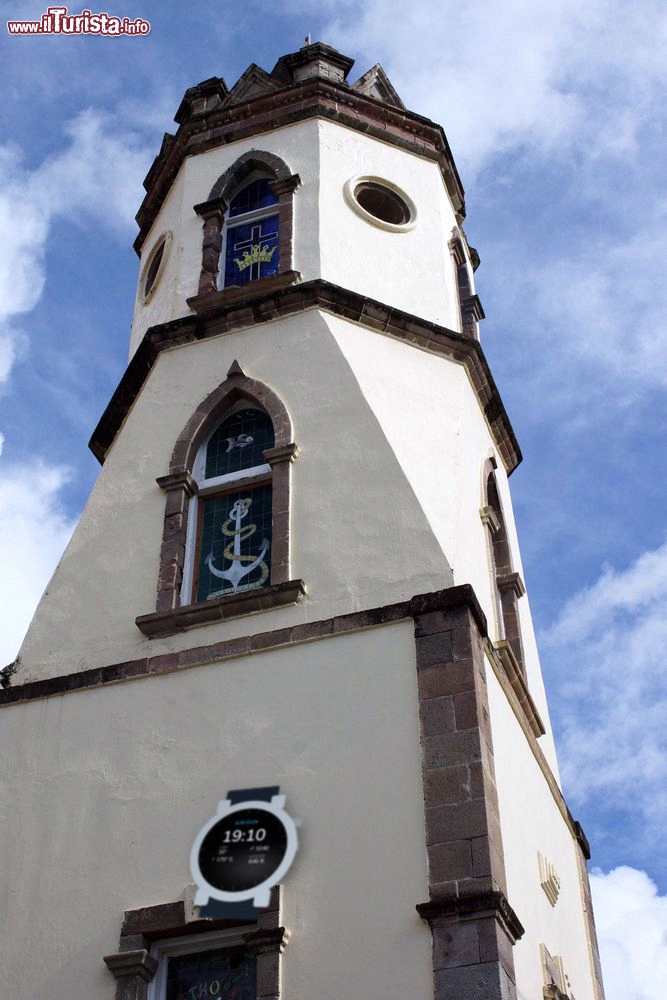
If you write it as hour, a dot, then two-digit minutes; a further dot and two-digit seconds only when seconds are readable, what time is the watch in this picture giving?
19.10
